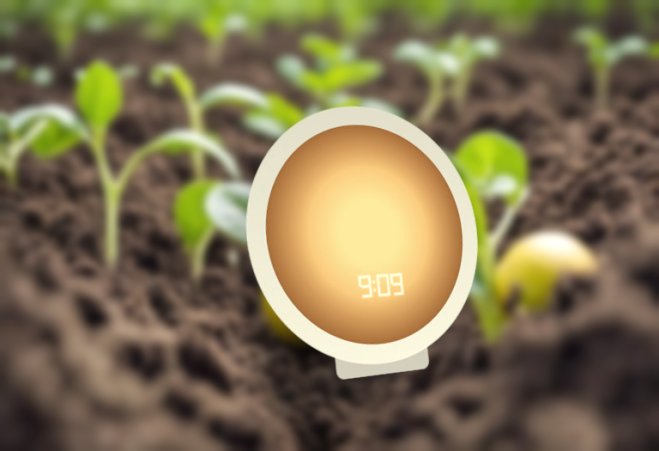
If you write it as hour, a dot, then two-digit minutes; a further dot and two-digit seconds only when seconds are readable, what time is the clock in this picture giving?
9.09
